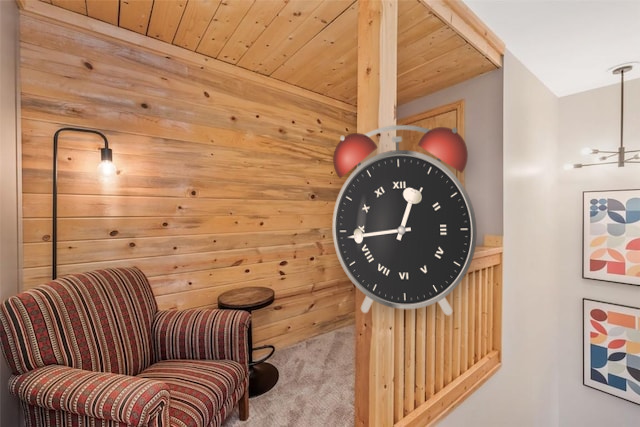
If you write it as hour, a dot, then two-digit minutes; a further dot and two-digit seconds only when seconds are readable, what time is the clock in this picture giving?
12.44
